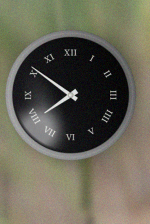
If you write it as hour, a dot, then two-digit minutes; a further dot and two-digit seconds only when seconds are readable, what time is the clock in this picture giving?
7.51
